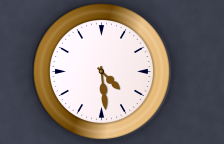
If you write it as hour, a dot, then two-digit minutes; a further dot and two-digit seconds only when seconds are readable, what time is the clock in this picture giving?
4.29
